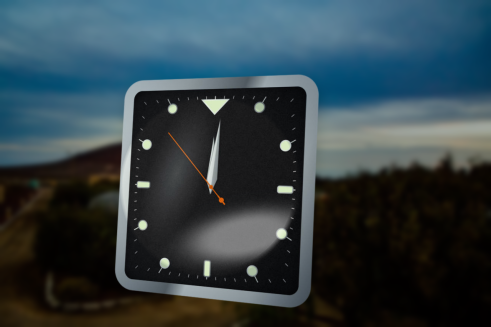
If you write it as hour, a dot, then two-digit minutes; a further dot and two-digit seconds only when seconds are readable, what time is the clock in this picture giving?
12.00.53
